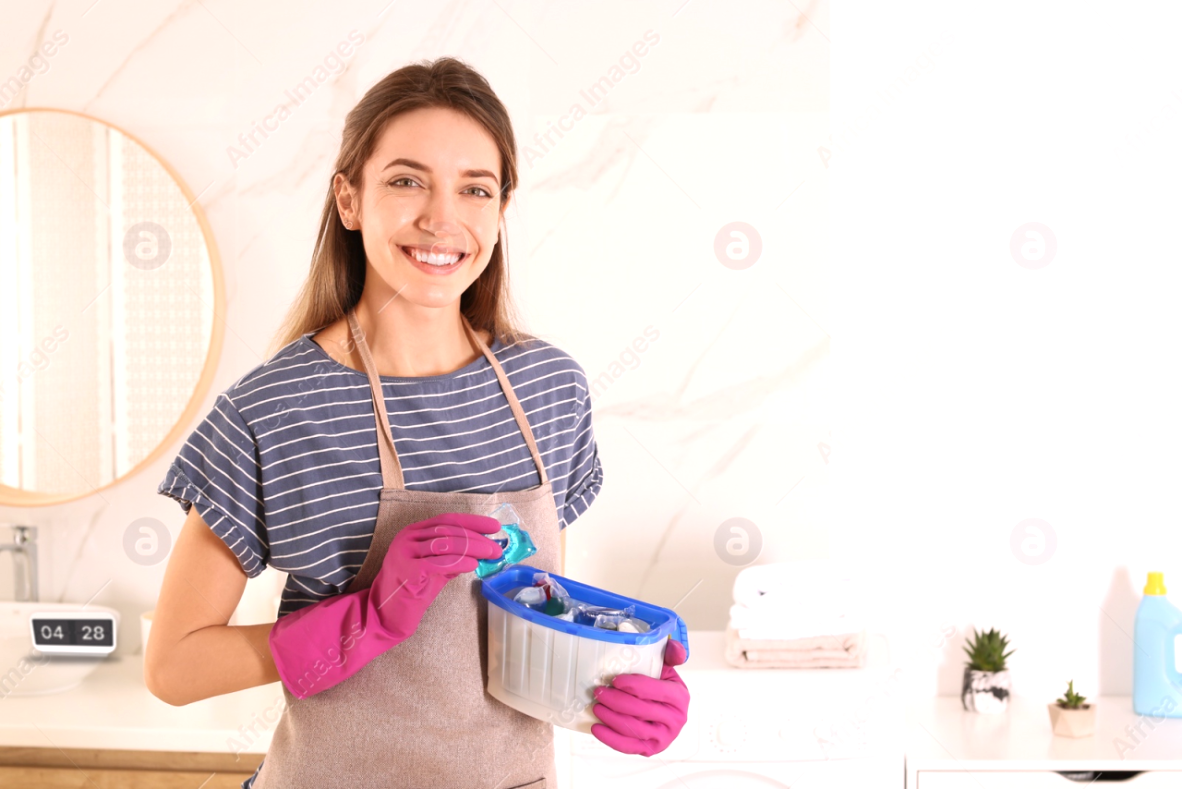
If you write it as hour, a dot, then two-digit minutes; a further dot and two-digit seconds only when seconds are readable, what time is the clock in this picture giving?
4.28
